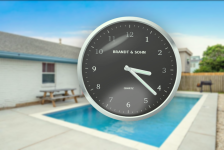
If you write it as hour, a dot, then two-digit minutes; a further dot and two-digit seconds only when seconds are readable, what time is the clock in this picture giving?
3.22
